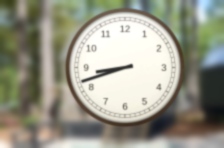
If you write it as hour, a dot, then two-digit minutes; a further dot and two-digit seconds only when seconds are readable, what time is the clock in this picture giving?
8.42
